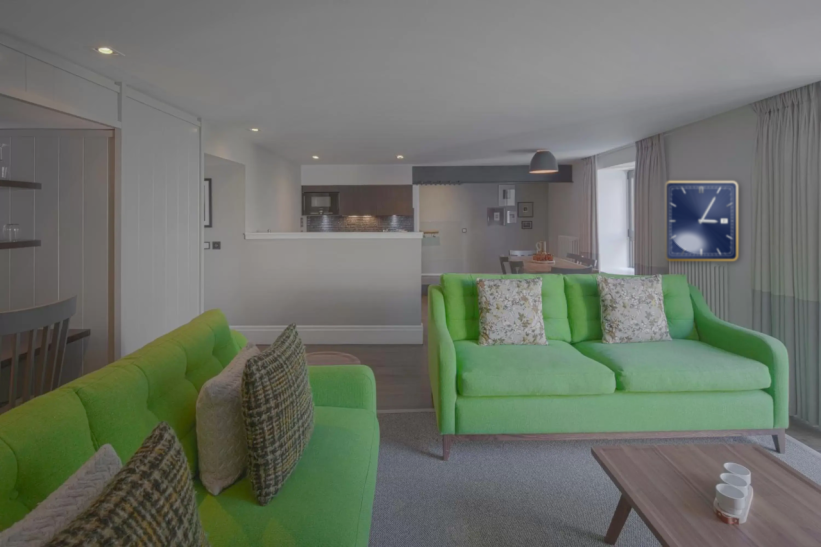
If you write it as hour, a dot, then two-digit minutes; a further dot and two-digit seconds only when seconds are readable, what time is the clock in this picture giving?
3.05
